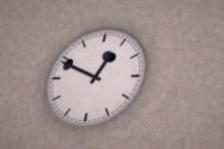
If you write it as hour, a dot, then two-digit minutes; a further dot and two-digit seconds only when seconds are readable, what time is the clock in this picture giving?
12.49
